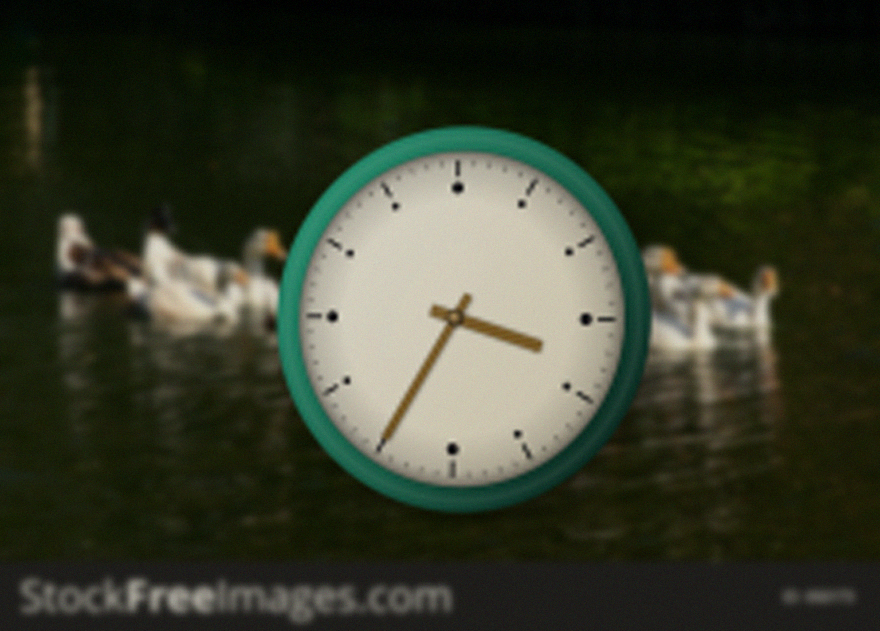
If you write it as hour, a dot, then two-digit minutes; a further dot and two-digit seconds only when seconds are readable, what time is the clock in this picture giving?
3.35
